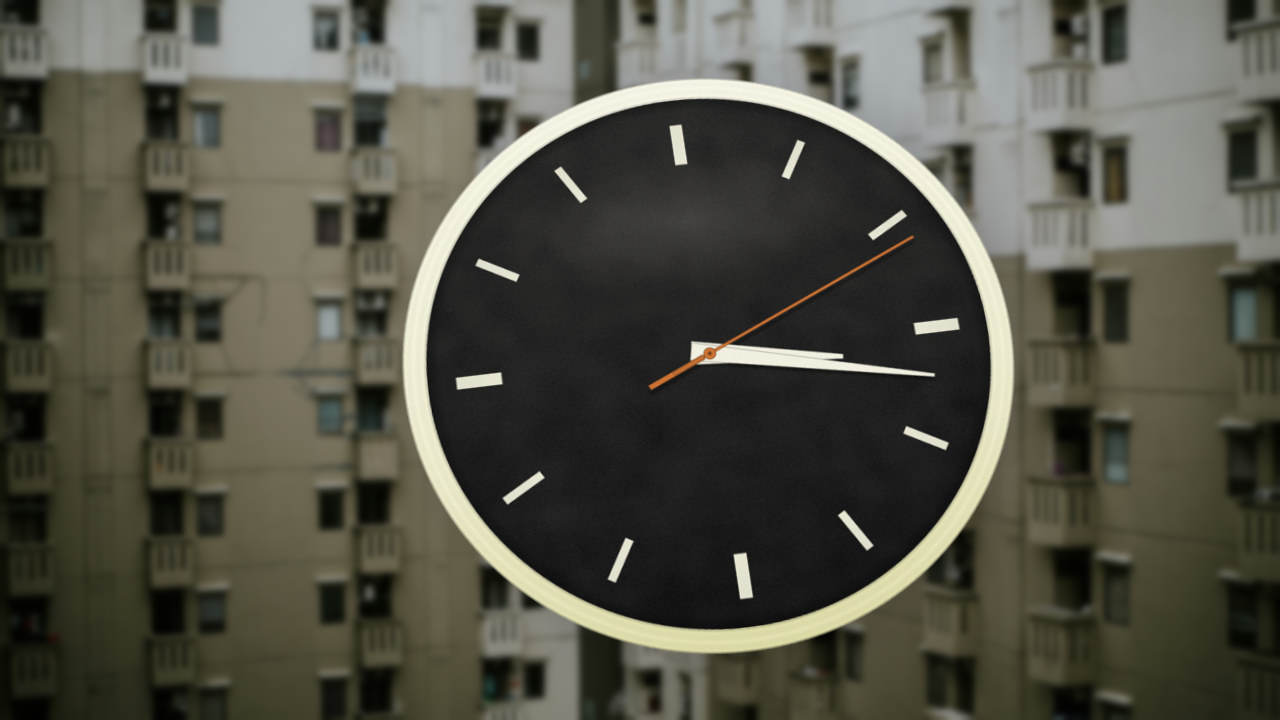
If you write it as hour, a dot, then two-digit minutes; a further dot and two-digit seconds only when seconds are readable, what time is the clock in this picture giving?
3.17.11
